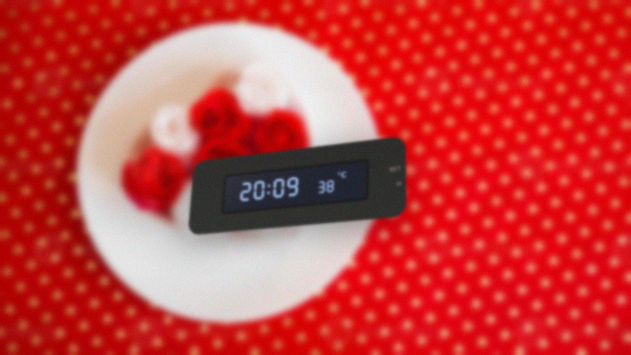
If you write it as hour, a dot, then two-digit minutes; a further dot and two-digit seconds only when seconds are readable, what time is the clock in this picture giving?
20.09
